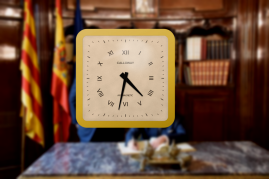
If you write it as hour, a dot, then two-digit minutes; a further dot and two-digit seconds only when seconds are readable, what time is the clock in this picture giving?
4.32
